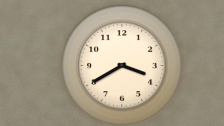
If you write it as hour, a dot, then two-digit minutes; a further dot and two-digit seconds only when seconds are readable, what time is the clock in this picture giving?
3.40
